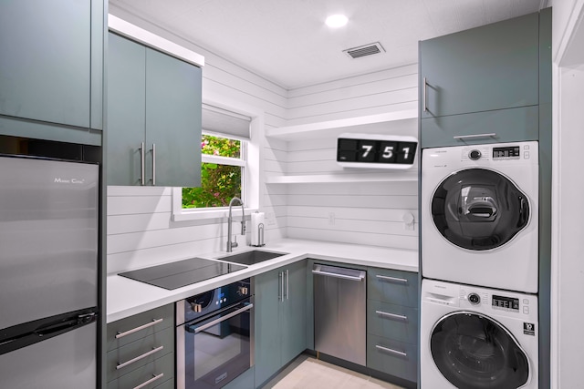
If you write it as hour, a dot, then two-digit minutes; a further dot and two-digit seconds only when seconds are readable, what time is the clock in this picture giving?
7.51
